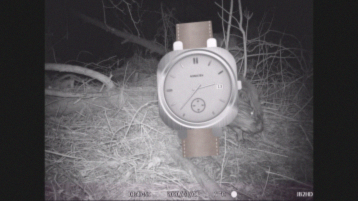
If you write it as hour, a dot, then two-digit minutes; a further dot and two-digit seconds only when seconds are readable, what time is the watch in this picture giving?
2.37
